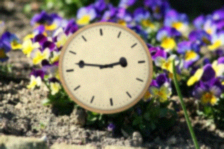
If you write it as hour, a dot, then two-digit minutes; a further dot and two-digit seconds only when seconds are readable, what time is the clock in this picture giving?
2.47
